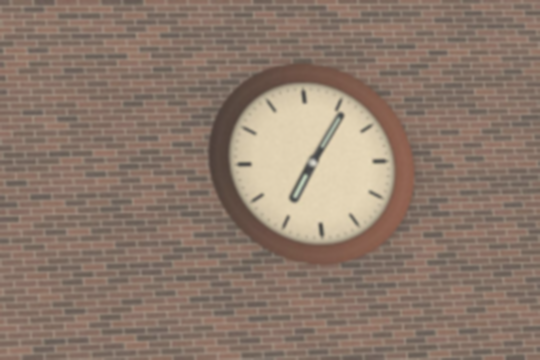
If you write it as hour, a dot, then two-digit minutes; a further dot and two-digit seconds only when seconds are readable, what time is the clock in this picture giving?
7.06
